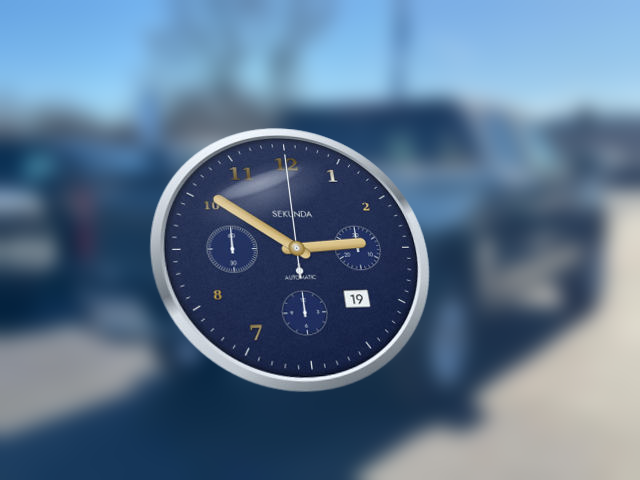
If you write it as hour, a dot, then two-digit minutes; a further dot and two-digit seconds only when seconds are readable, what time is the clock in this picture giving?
2.51
